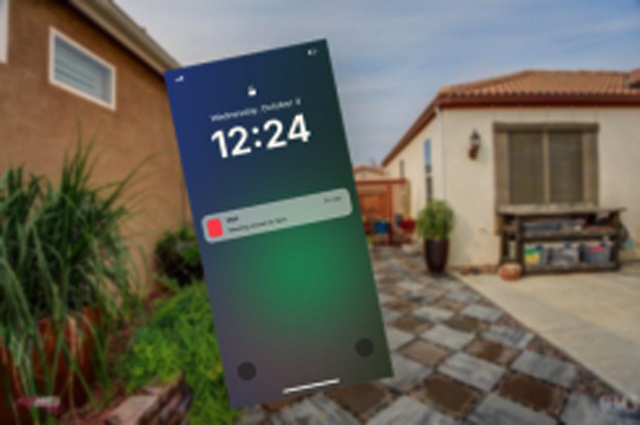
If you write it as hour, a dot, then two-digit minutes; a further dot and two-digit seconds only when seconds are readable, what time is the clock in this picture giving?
12.24
